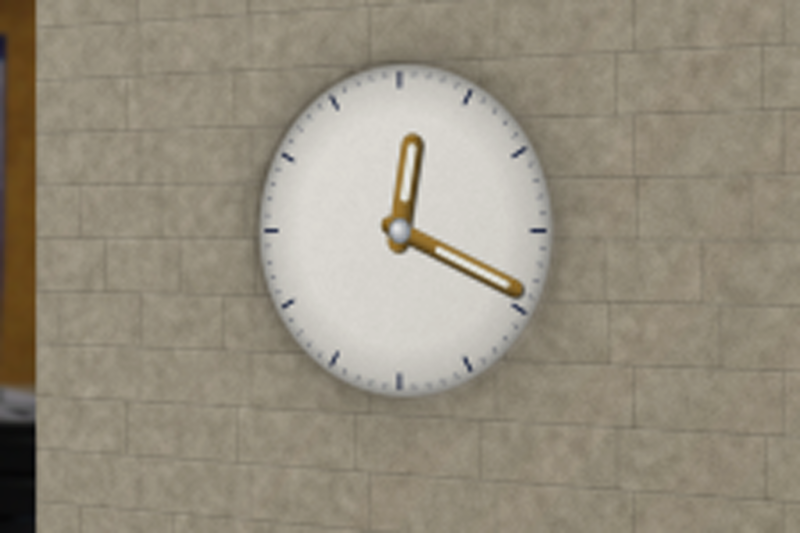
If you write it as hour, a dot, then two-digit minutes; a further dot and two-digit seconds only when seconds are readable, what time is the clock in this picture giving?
12.19
